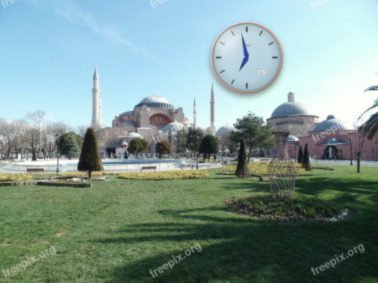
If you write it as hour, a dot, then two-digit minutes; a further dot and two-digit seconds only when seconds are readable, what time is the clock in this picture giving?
6.58
